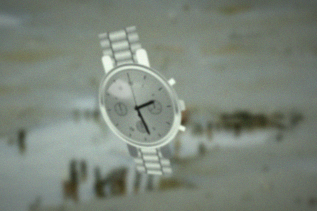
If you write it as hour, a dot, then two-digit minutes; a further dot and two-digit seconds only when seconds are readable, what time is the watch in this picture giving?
2.28
